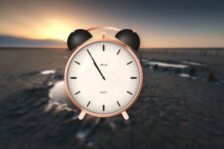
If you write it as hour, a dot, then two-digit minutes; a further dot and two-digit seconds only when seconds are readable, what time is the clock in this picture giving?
10.55
